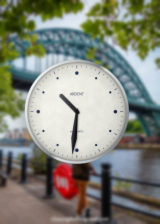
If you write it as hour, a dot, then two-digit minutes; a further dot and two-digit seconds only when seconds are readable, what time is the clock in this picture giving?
10.31
